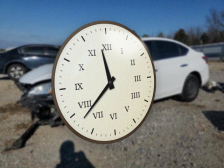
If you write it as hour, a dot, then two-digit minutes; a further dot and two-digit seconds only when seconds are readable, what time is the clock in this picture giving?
11.38
